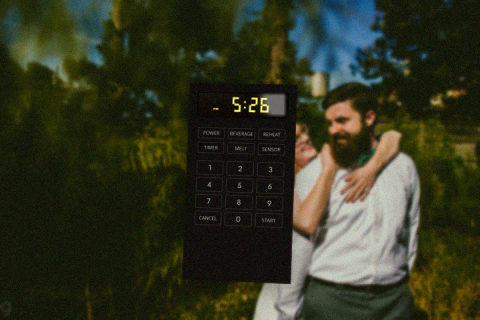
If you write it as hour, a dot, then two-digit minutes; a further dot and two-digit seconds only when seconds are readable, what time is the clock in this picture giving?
5.26
